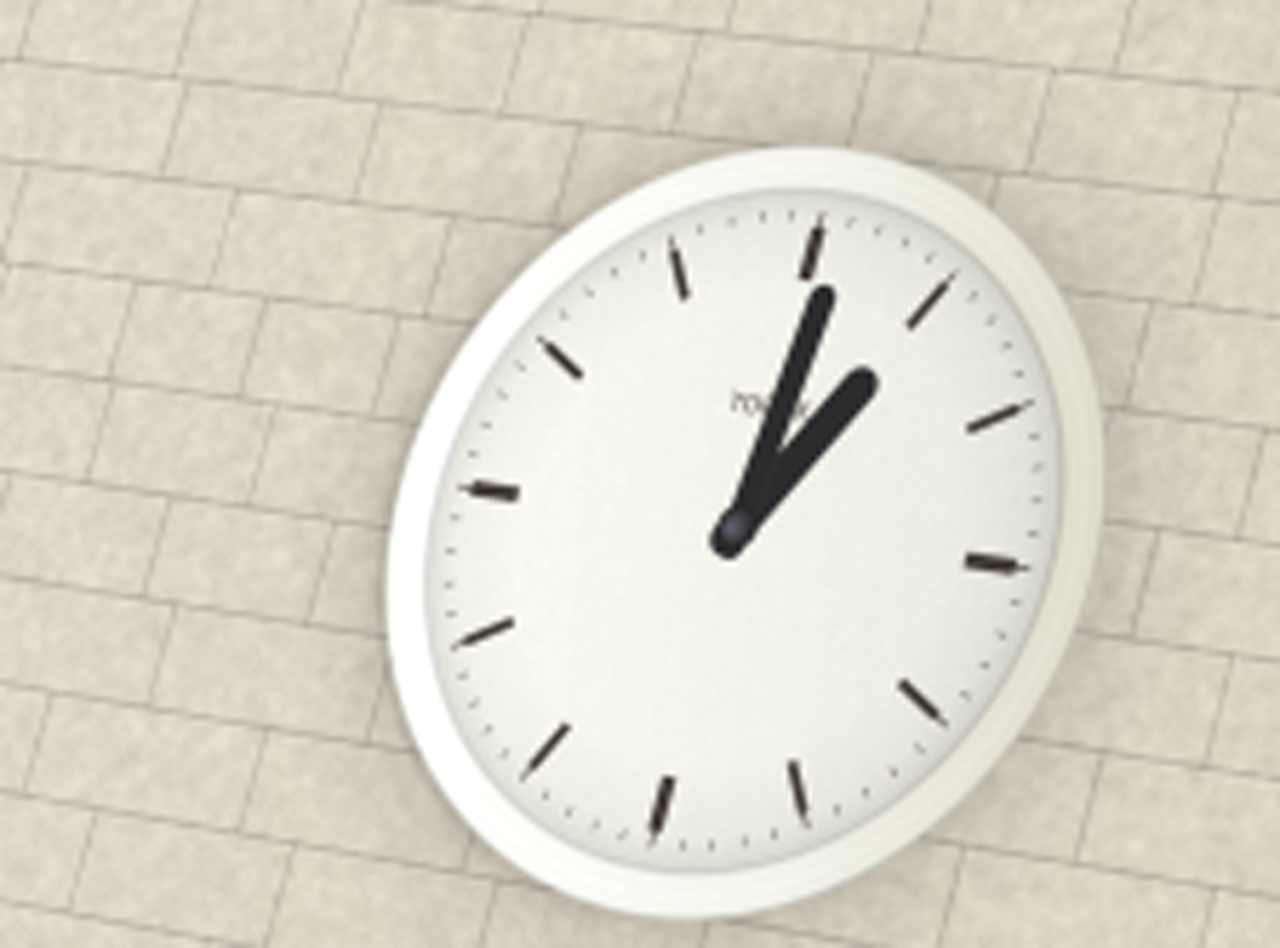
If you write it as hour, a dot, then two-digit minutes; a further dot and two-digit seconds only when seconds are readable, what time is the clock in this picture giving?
1.01
